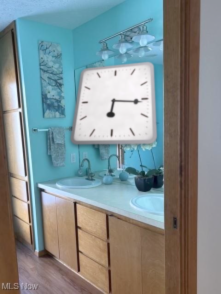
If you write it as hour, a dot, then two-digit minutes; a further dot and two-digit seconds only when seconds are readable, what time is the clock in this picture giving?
6.16
